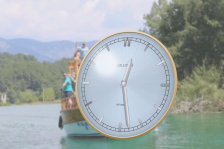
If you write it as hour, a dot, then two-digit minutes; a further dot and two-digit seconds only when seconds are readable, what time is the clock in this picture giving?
12.28
